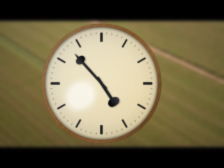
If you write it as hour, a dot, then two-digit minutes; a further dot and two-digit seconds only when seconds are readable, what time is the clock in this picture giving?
4.53
